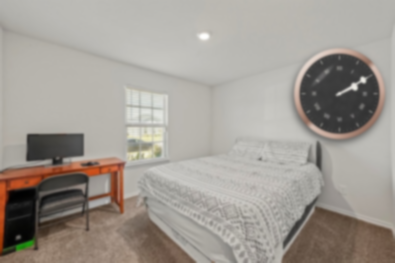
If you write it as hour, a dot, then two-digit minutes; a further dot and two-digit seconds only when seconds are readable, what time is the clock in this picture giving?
2.10
